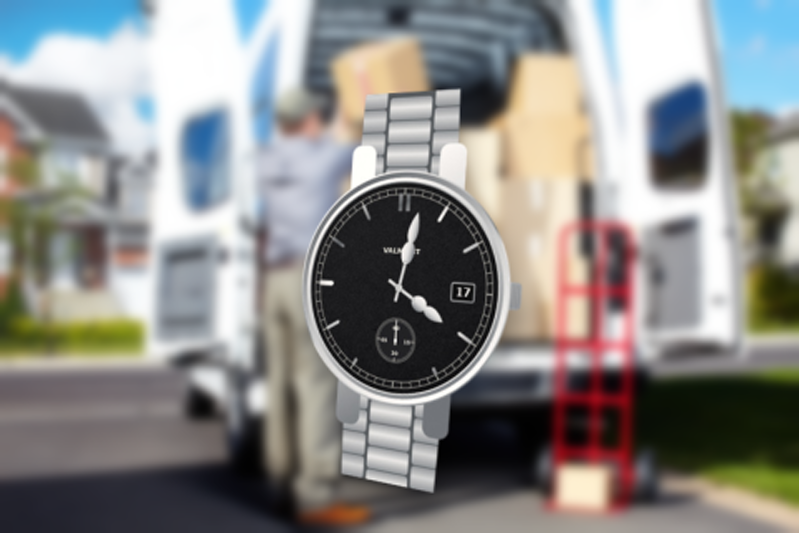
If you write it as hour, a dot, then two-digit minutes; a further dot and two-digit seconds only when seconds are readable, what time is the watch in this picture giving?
4.02
